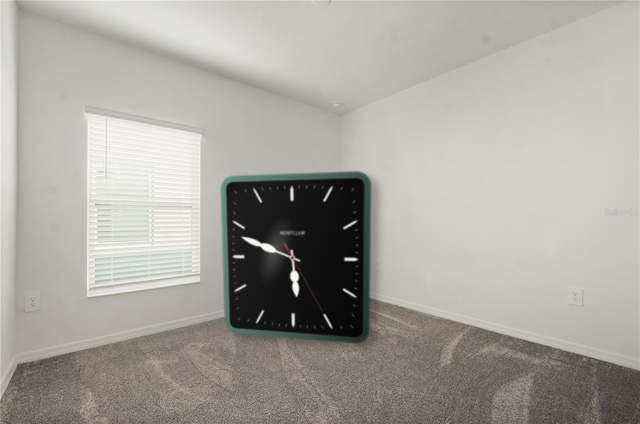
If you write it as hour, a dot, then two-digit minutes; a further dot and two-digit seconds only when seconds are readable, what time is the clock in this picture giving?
5.48.25
